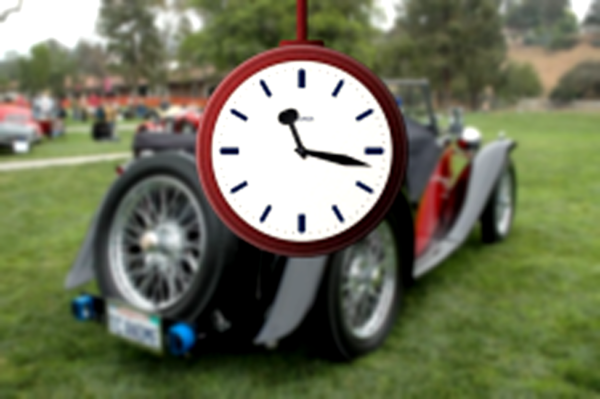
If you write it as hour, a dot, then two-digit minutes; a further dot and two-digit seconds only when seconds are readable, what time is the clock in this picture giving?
11.17
